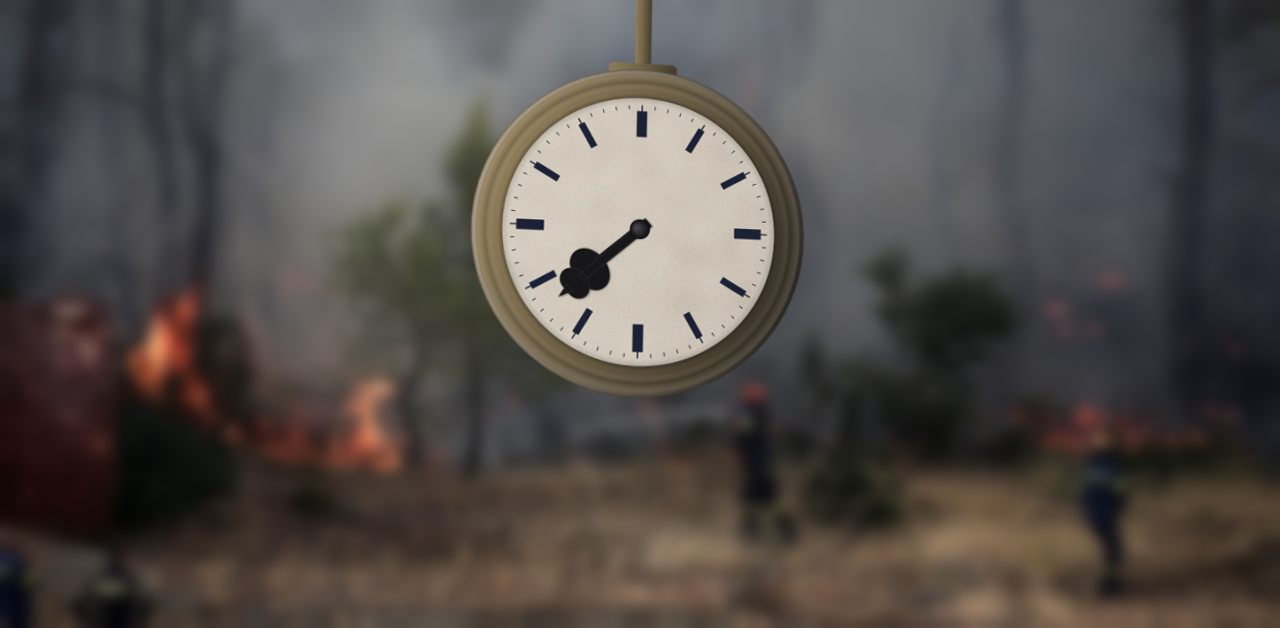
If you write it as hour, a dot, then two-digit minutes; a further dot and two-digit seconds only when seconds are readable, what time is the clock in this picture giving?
7.38
